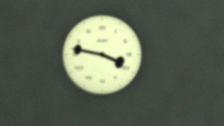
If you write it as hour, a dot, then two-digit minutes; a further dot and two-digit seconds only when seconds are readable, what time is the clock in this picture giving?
3.47
